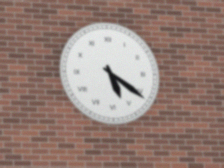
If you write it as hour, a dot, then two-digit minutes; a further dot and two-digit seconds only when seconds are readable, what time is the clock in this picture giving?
5.21
